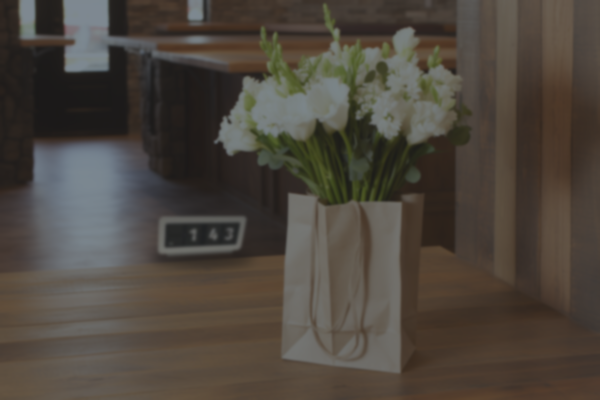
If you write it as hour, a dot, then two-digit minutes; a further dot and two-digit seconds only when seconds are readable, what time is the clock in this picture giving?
1.43
